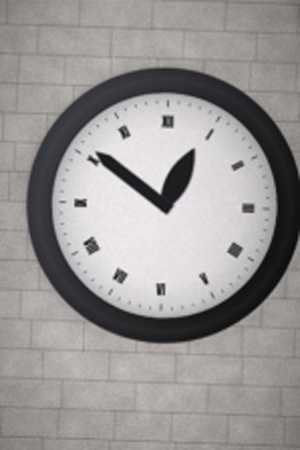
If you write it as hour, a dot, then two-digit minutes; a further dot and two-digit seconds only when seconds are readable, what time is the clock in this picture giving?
12.51
